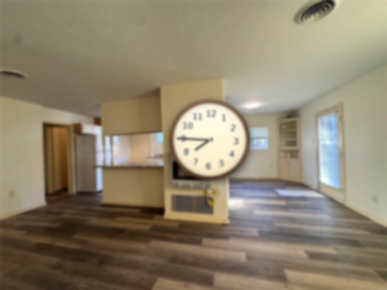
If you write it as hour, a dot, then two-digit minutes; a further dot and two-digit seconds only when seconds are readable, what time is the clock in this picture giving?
7.45
